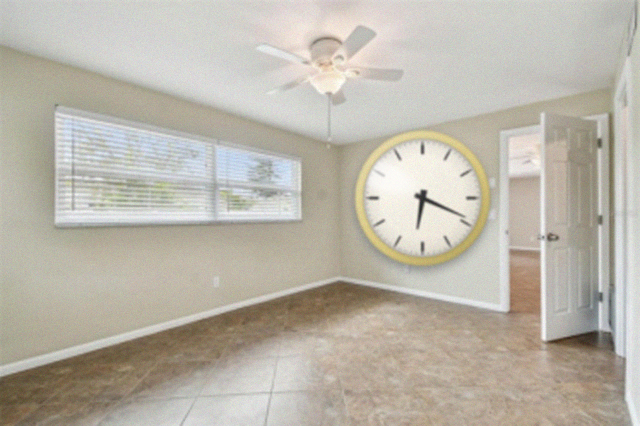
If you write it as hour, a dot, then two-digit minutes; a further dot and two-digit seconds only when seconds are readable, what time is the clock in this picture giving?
6.19
